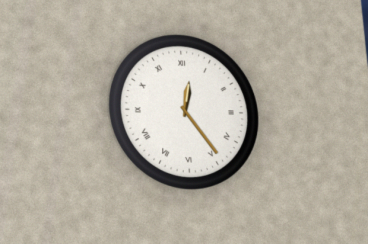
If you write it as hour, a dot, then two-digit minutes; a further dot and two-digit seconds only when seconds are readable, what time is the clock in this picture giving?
12.24
